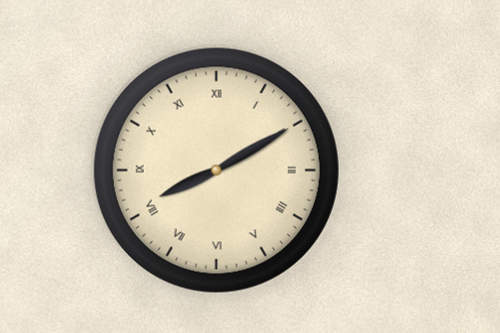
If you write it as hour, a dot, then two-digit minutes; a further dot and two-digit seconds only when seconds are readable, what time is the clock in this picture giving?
8.10
